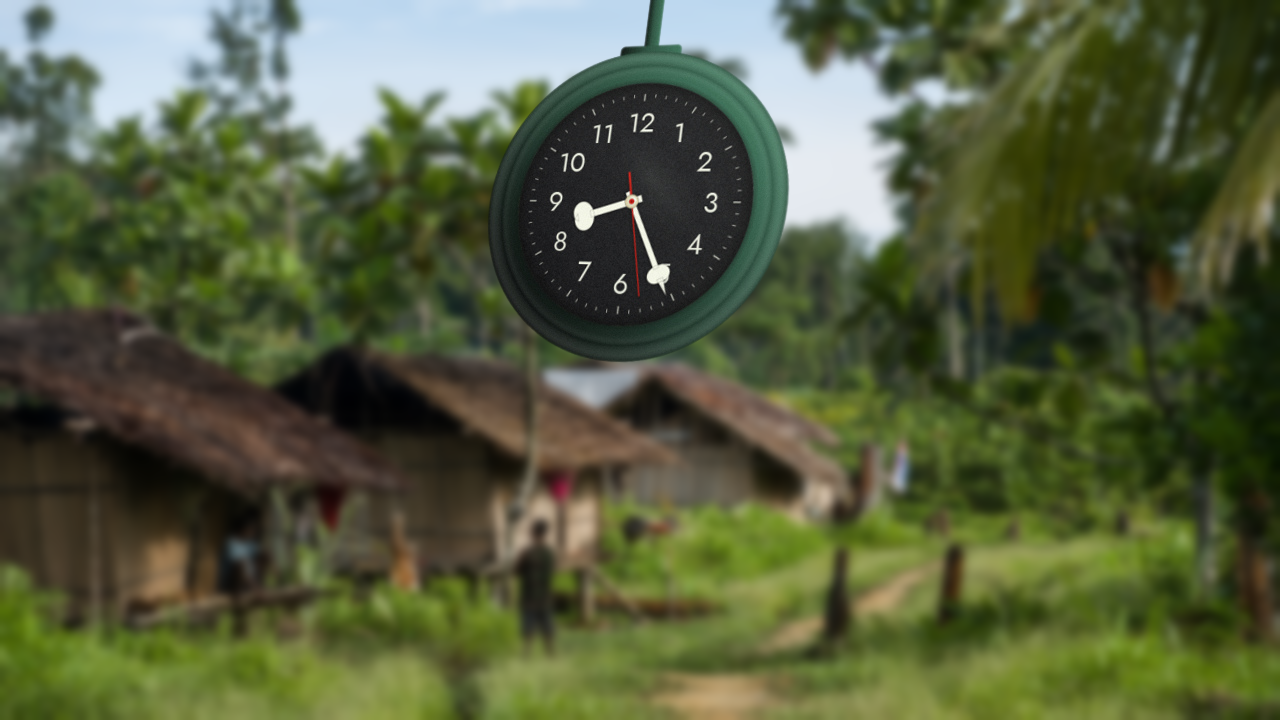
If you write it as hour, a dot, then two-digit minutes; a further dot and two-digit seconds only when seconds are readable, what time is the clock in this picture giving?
8.25.28
